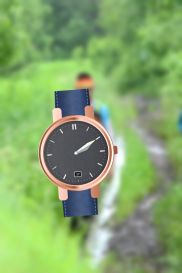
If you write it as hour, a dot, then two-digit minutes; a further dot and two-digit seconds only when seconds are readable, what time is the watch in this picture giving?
2.10
